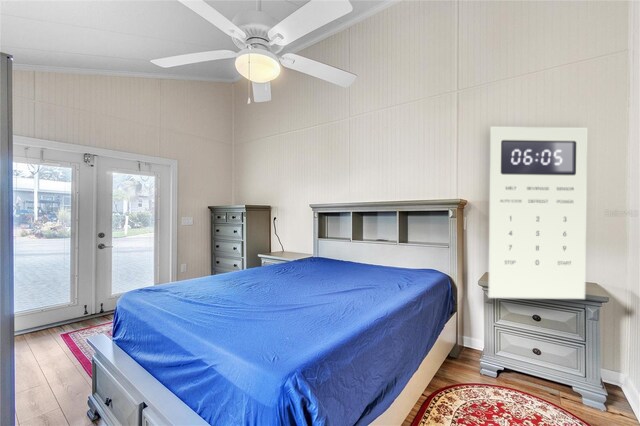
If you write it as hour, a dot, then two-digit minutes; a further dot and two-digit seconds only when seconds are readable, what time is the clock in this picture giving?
6.05
